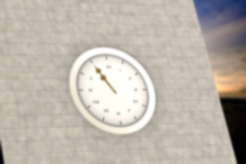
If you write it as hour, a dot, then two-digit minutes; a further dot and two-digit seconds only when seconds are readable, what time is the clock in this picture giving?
10.55
